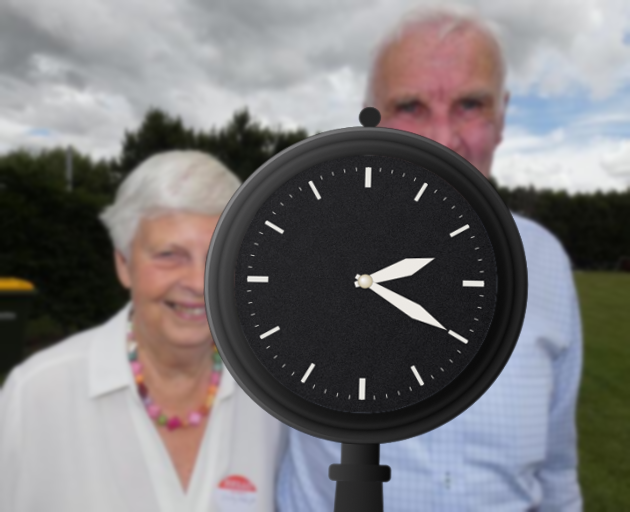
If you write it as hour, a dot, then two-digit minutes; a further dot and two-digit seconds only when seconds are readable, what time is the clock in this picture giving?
2.20
